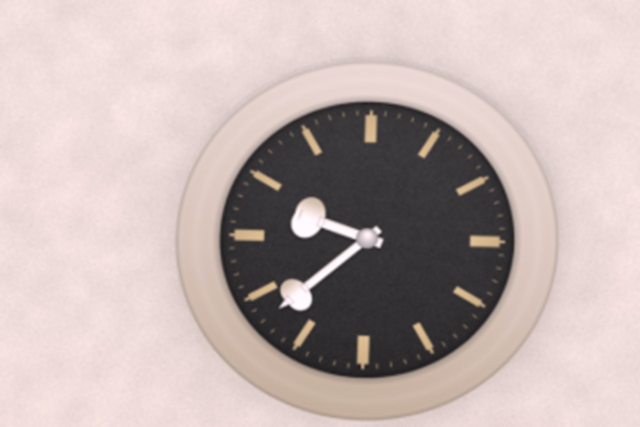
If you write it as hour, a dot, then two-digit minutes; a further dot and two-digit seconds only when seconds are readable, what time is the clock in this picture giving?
9.38
